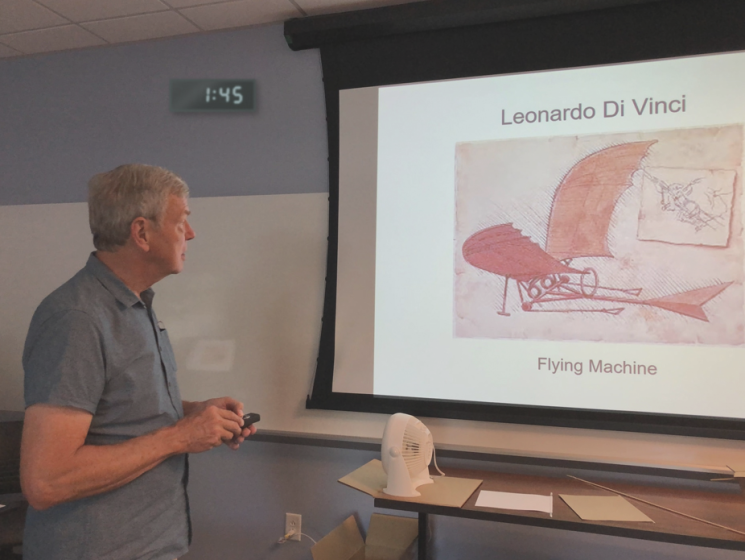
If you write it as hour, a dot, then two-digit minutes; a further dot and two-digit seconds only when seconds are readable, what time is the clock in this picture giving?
1.45
